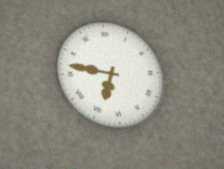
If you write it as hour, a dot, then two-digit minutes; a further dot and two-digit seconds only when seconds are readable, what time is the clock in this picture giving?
6.47
